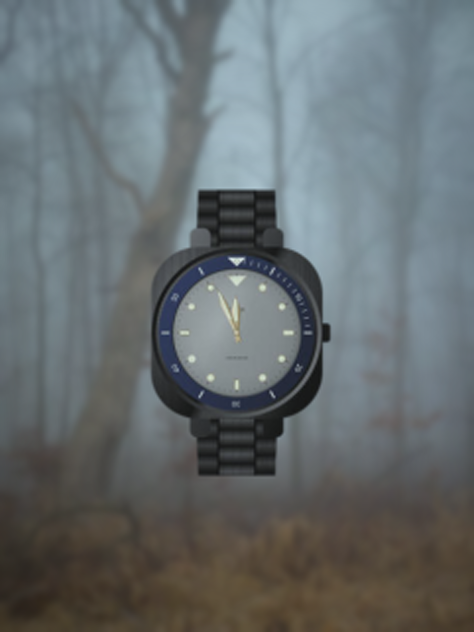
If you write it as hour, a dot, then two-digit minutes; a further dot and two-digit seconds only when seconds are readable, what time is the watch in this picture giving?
11.56
